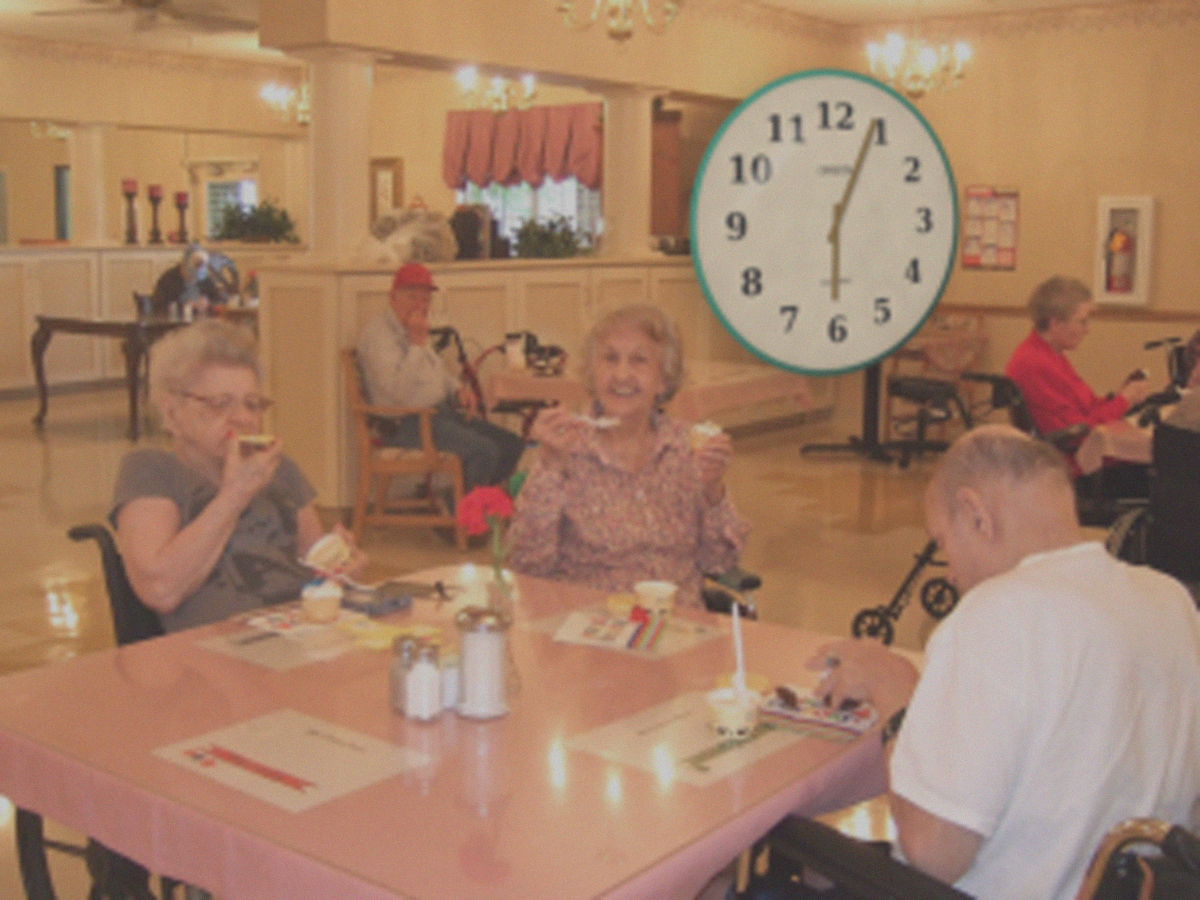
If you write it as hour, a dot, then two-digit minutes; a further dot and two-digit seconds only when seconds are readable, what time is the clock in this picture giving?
6.04
